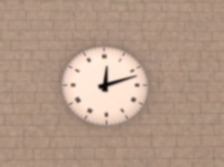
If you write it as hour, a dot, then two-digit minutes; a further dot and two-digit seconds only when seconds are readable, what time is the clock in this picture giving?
12.12
